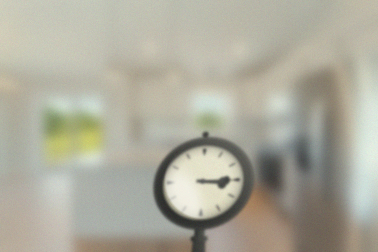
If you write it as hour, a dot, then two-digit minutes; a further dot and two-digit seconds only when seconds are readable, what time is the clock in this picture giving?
3.15
